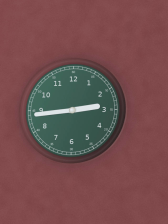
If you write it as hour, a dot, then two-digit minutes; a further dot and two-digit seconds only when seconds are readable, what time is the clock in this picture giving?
2.44
